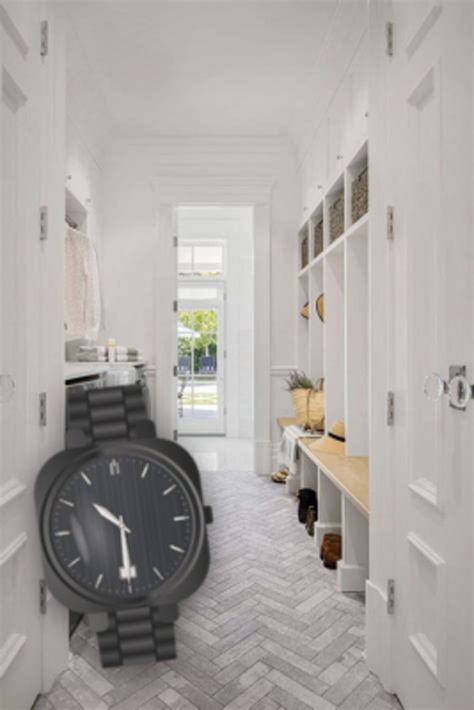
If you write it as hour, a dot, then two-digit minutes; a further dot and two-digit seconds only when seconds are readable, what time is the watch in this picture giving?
10.30
